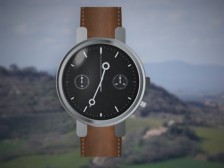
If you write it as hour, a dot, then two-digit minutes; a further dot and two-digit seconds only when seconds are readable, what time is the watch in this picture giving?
12.34
